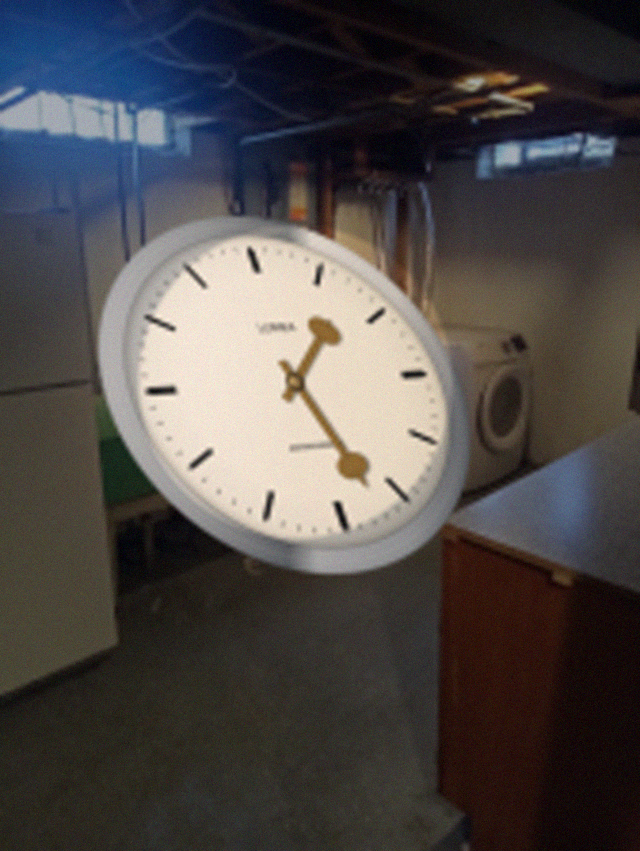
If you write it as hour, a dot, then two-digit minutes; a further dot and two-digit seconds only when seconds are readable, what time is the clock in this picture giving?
1.27
